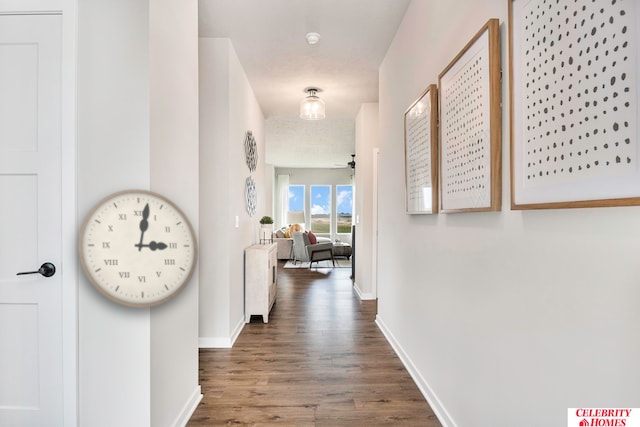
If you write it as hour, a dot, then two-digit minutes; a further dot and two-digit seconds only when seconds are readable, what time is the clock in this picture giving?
3.02
